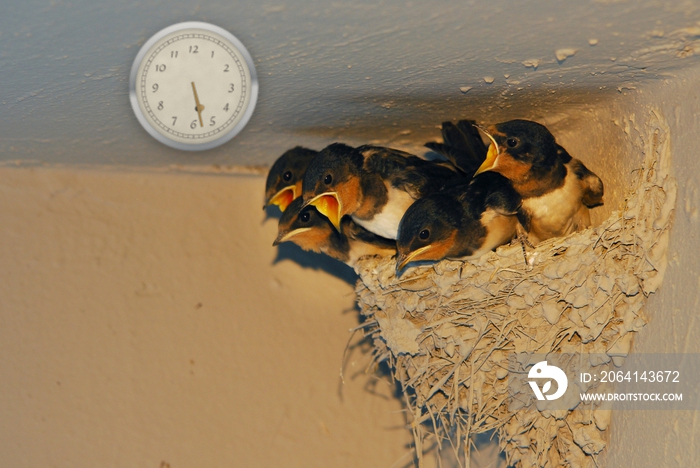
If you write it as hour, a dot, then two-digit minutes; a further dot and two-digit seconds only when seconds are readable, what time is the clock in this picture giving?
5.28
